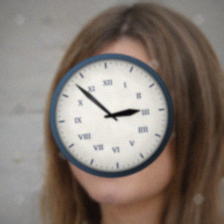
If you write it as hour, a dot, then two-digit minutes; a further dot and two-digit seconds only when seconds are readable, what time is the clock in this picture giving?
2.53
